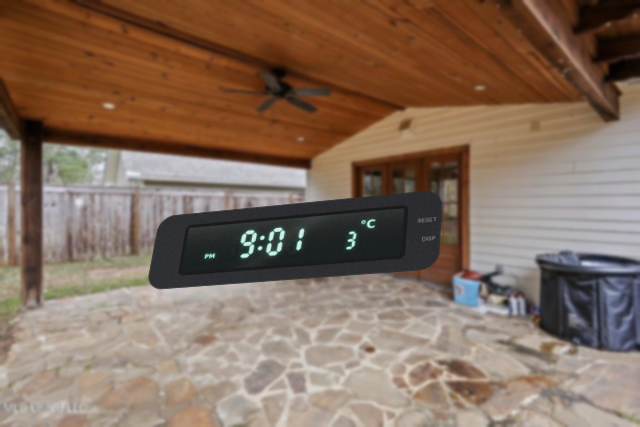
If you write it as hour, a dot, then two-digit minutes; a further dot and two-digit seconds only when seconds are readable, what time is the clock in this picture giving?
9.01
